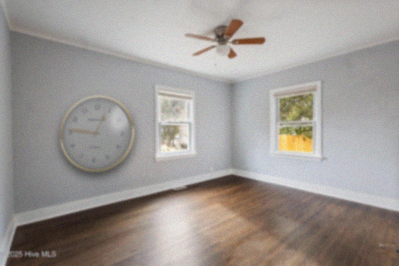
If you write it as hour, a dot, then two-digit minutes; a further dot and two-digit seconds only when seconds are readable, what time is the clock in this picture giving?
12.46
